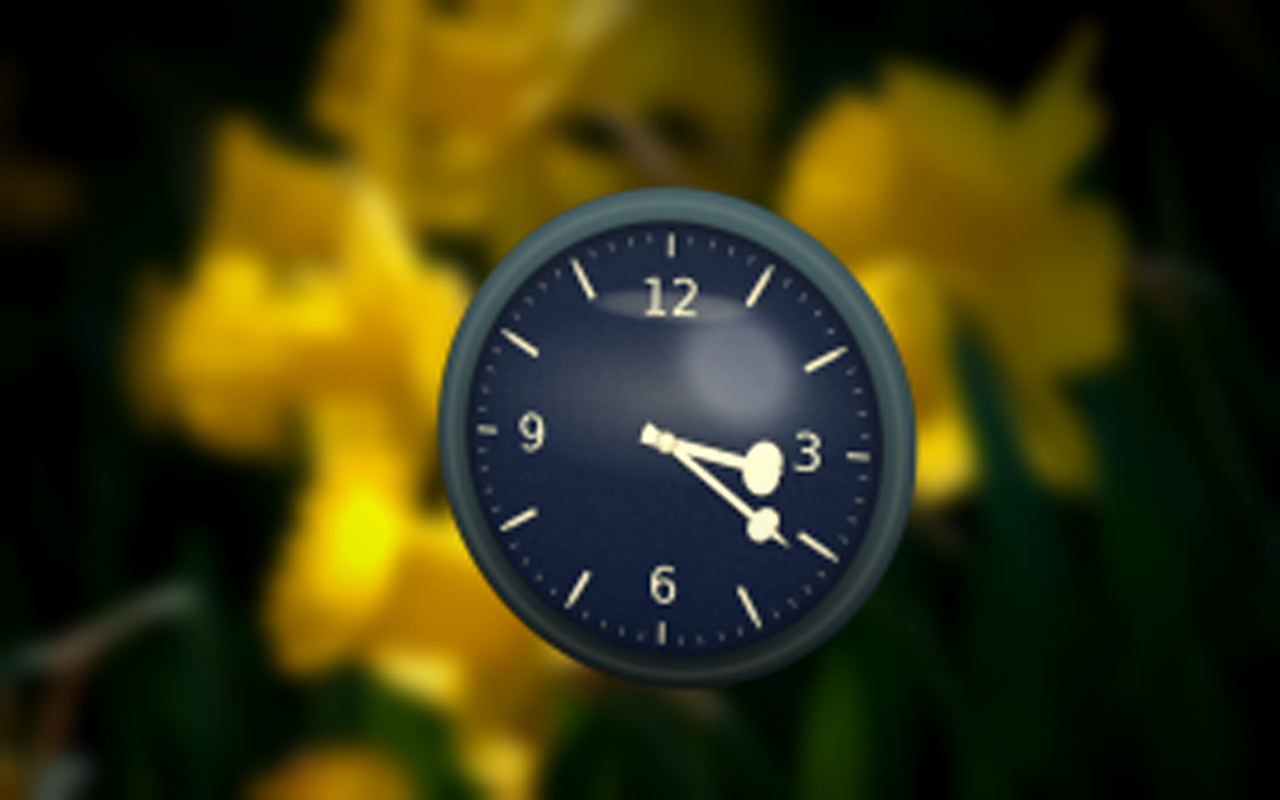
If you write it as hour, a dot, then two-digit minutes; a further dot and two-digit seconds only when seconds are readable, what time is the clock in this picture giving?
3.21
